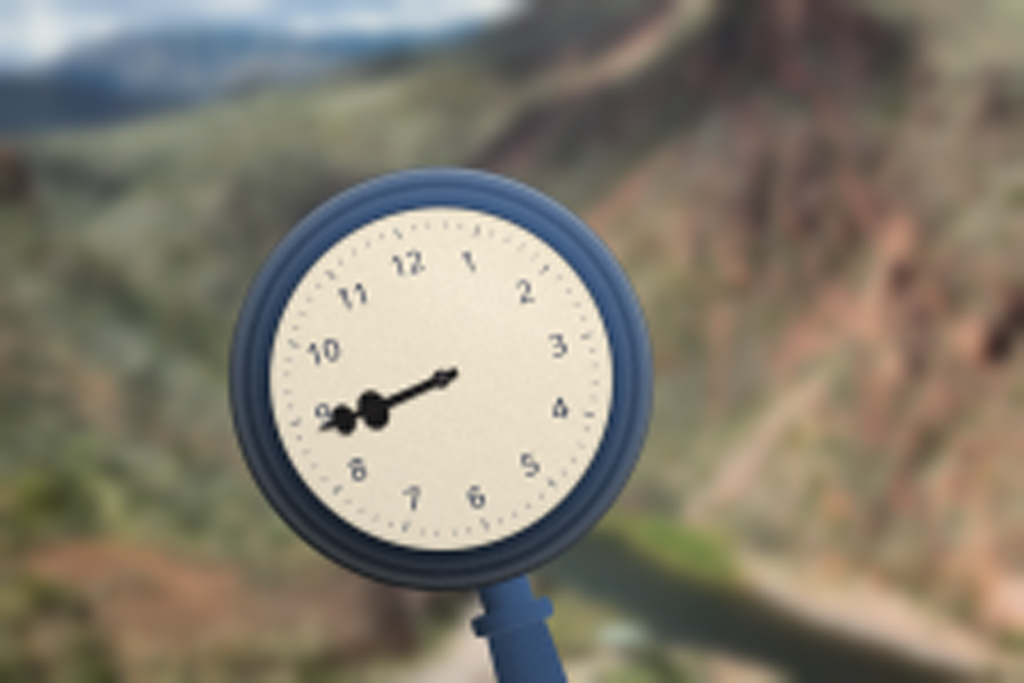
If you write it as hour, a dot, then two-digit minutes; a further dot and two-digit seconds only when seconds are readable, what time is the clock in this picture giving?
8.44
